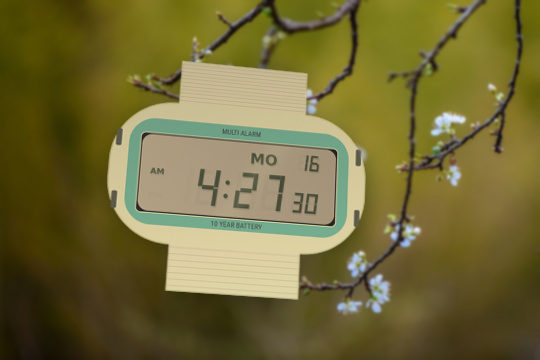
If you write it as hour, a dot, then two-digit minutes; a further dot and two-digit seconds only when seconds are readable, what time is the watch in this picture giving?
4.27.30
